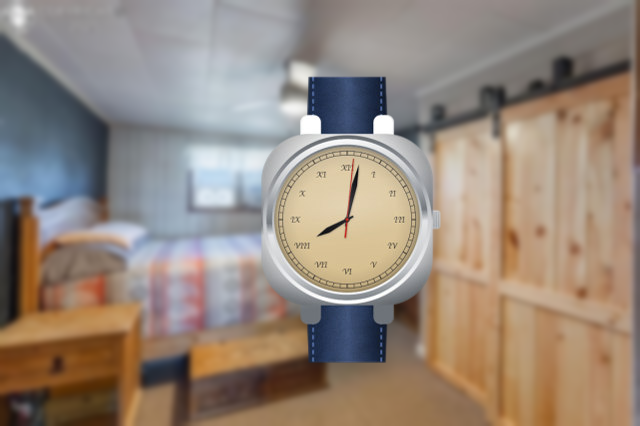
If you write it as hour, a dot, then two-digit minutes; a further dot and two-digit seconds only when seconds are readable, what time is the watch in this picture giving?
8.02.01
